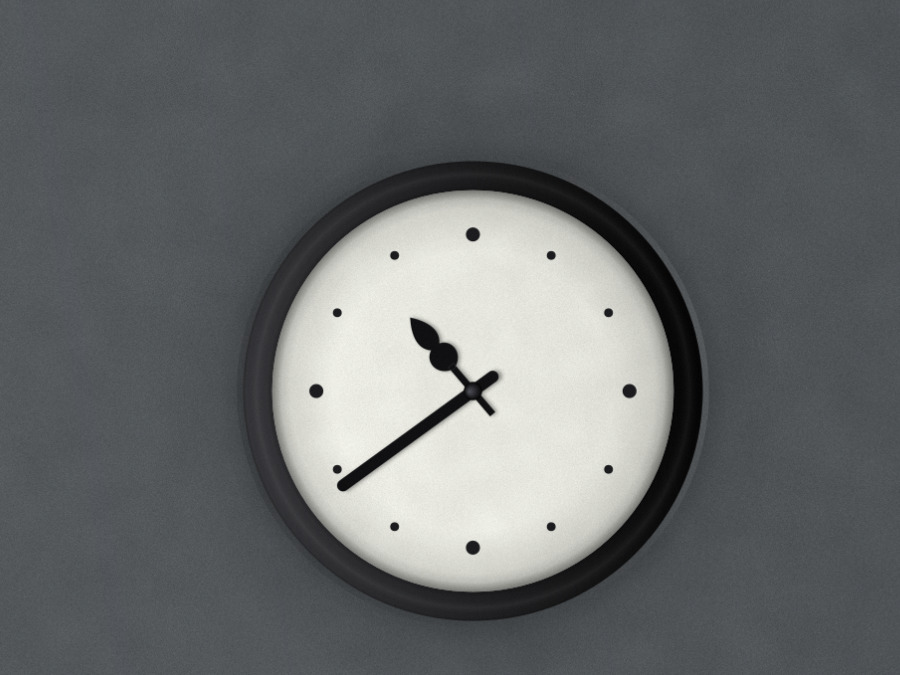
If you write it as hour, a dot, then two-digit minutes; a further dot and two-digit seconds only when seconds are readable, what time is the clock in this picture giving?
10.39
